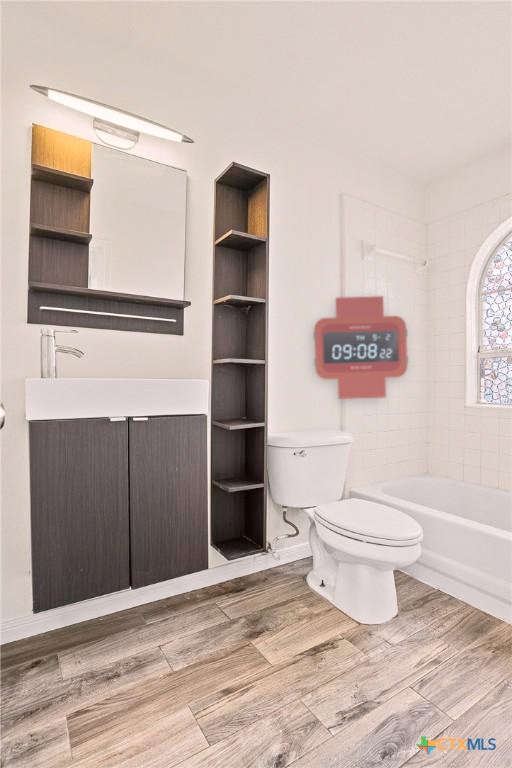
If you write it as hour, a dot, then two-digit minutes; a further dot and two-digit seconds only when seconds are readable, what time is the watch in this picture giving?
9.08
